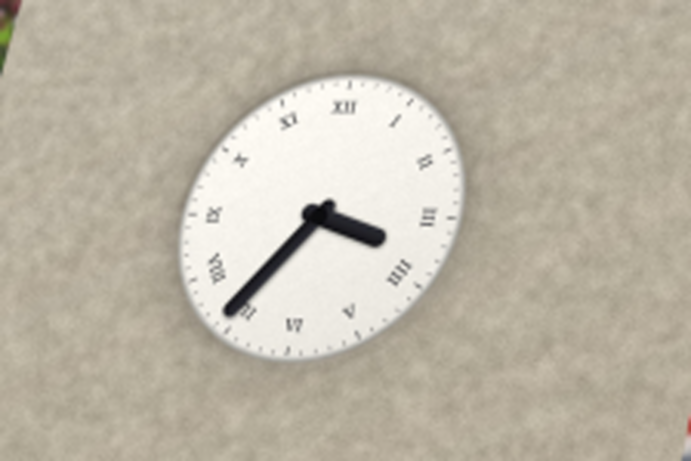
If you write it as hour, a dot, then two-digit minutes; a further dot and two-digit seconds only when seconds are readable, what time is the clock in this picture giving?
3.36
